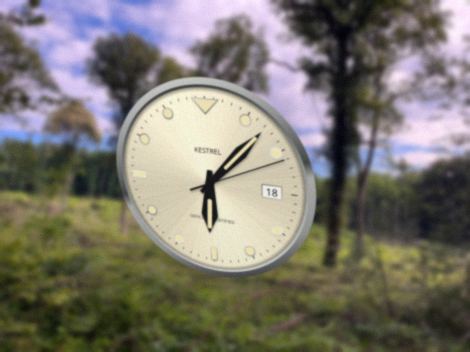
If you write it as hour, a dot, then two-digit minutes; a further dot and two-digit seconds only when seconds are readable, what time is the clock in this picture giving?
6.07.11
